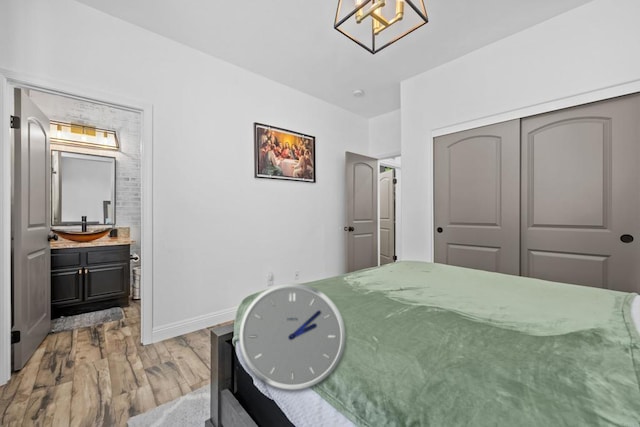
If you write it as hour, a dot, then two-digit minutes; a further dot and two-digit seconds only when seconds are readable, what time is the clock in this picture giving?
2.08
